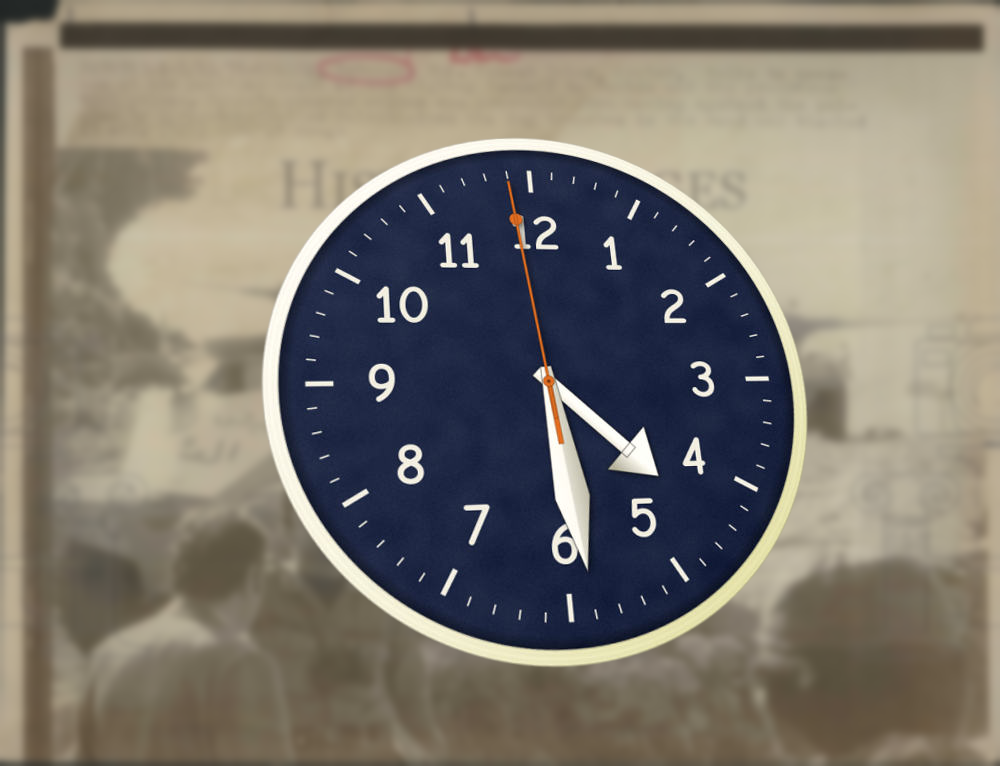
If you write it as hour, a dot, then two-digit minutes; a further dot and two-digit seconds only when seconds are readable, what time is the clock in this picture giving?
4.28.59
